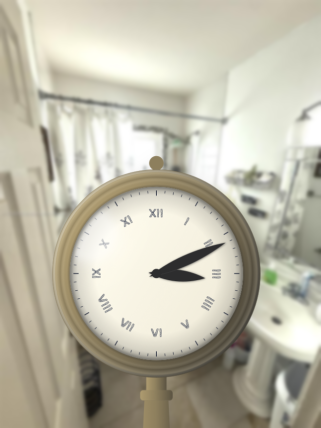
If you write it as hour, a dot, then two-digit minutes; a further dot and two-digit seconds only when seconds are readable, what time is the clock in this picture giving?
3.11
